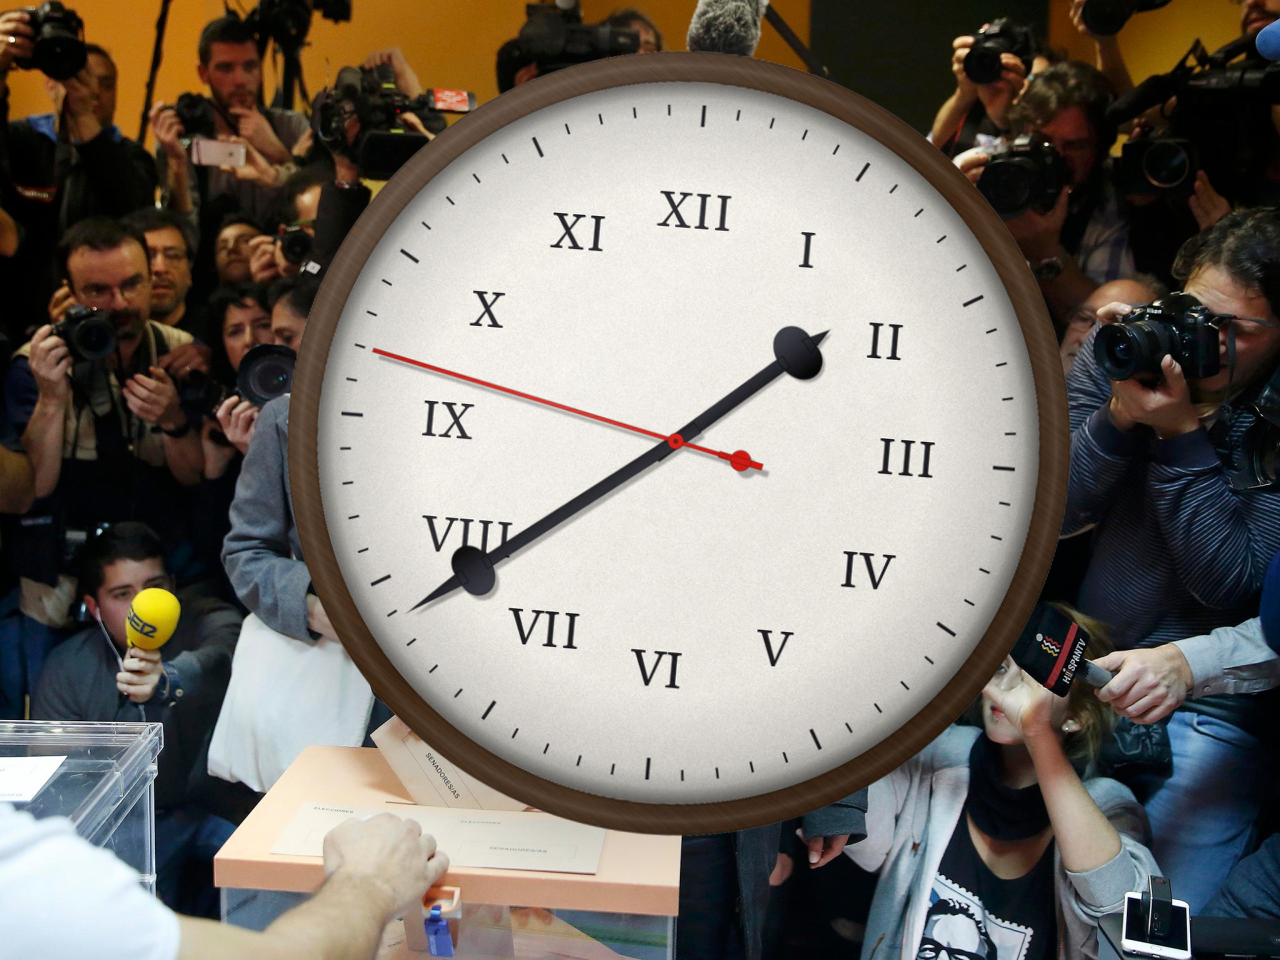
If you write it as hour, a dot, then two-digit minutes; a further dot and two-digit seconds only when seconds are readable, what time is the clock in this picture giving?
1.38.47
